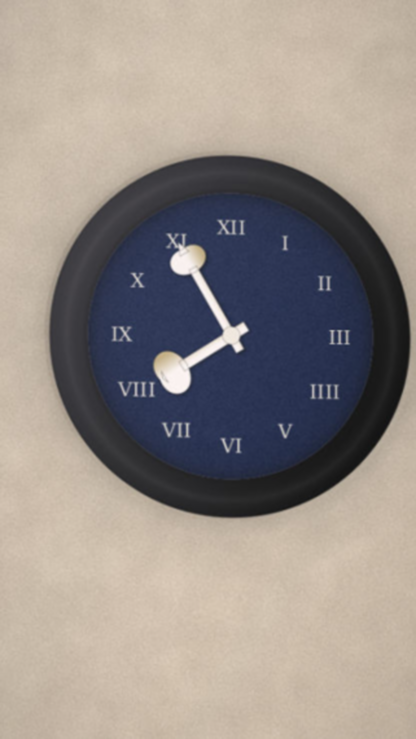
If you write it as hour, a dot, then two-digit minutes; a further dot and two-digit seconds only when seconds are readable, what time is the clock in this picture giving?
7.55
